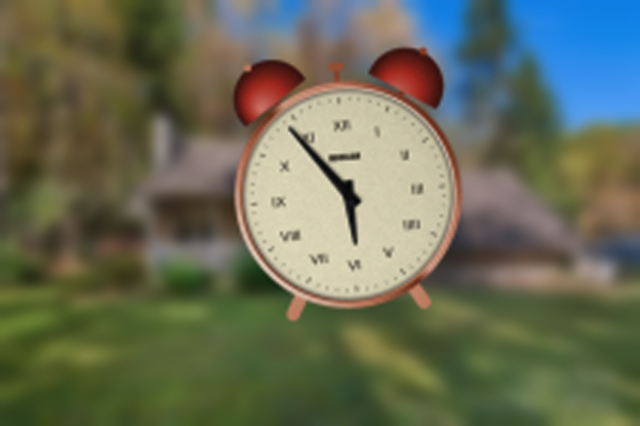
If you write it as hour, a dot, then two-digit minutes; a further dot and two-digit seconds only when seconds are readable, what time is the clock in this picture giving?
5.54
